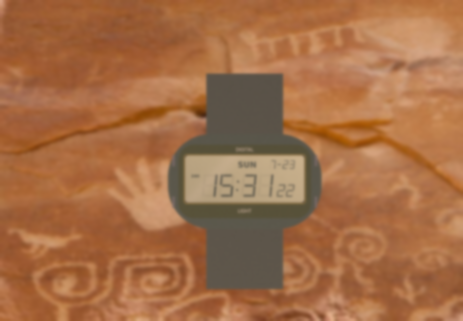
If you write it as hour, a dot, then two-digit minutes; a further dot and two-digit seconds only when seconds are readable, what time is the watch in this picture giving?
15.31.22
